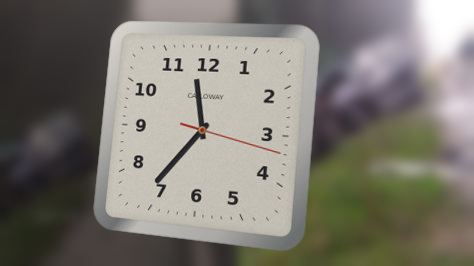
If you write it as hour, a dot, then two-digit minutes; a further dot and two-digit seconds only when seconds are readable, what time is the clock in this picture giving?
11.36.17
